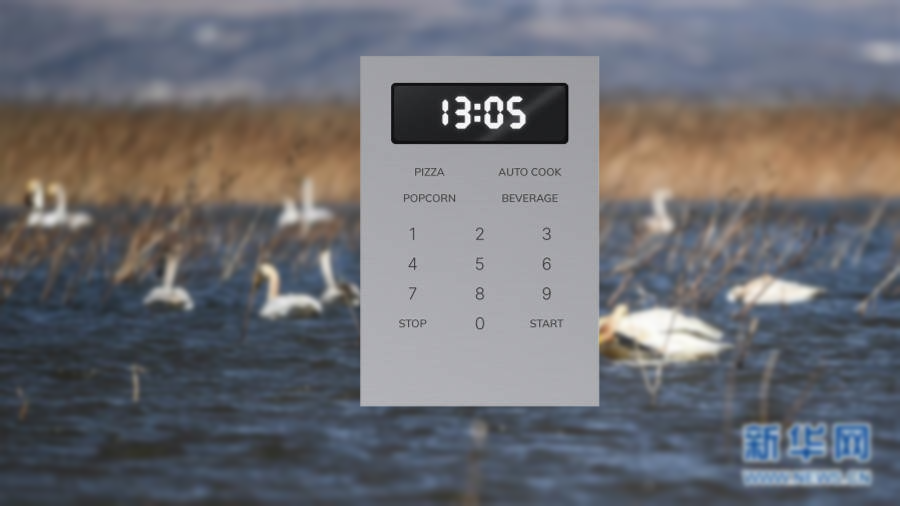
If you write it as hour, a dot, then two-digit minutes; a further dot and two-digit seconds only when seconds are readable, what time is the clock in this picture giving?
13.05
